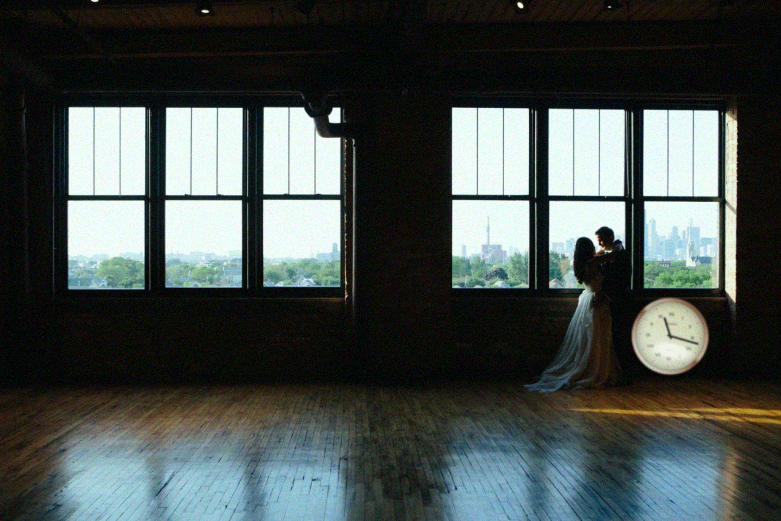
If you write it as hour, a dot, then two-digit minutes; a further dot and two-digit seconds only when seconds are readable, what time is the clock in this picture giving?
11.17
